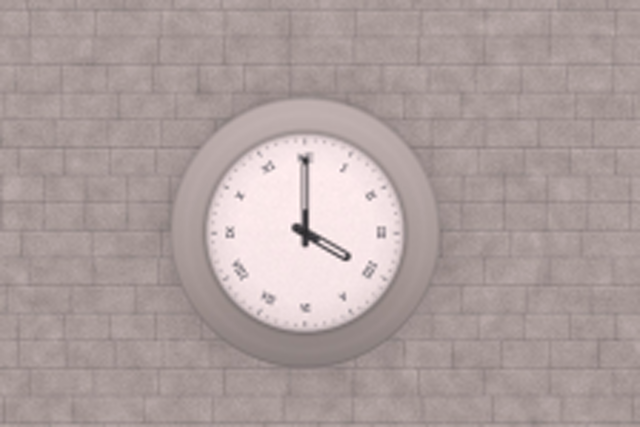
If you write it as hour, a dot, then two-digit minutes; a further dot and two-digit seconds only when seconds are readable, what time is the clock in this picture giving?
4.00
